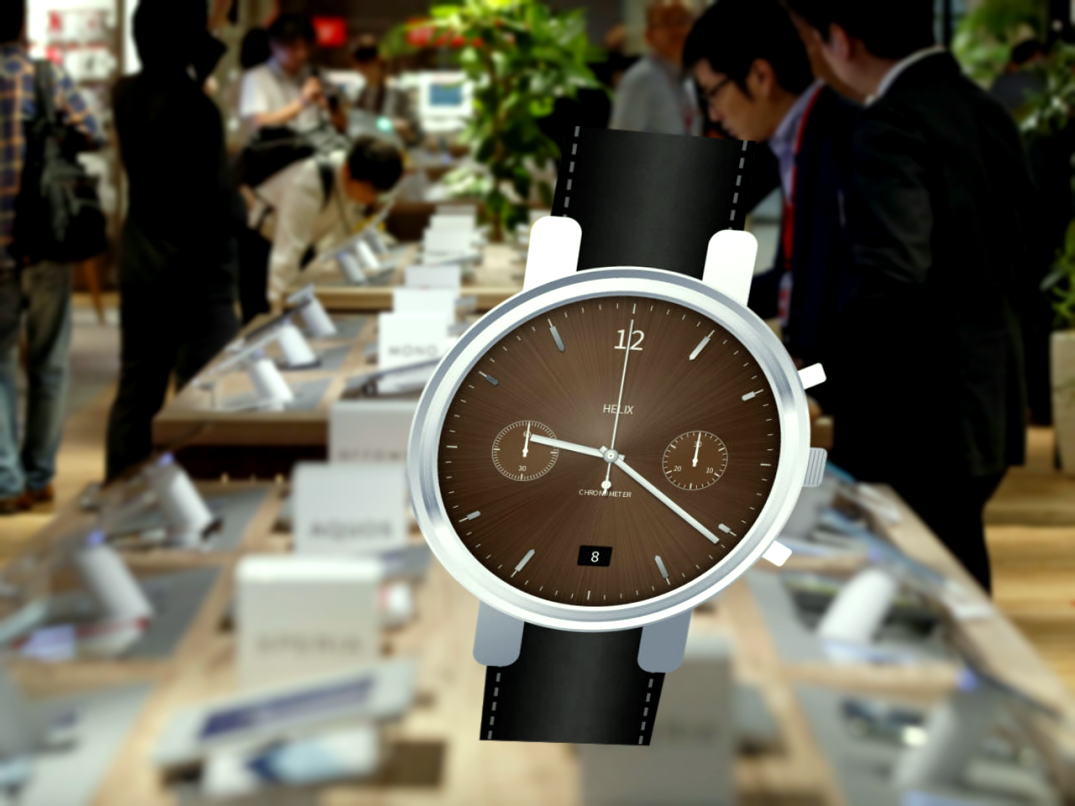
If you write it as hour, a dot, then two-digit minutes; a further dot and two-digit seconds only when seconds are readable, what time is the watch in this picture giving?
9.21
